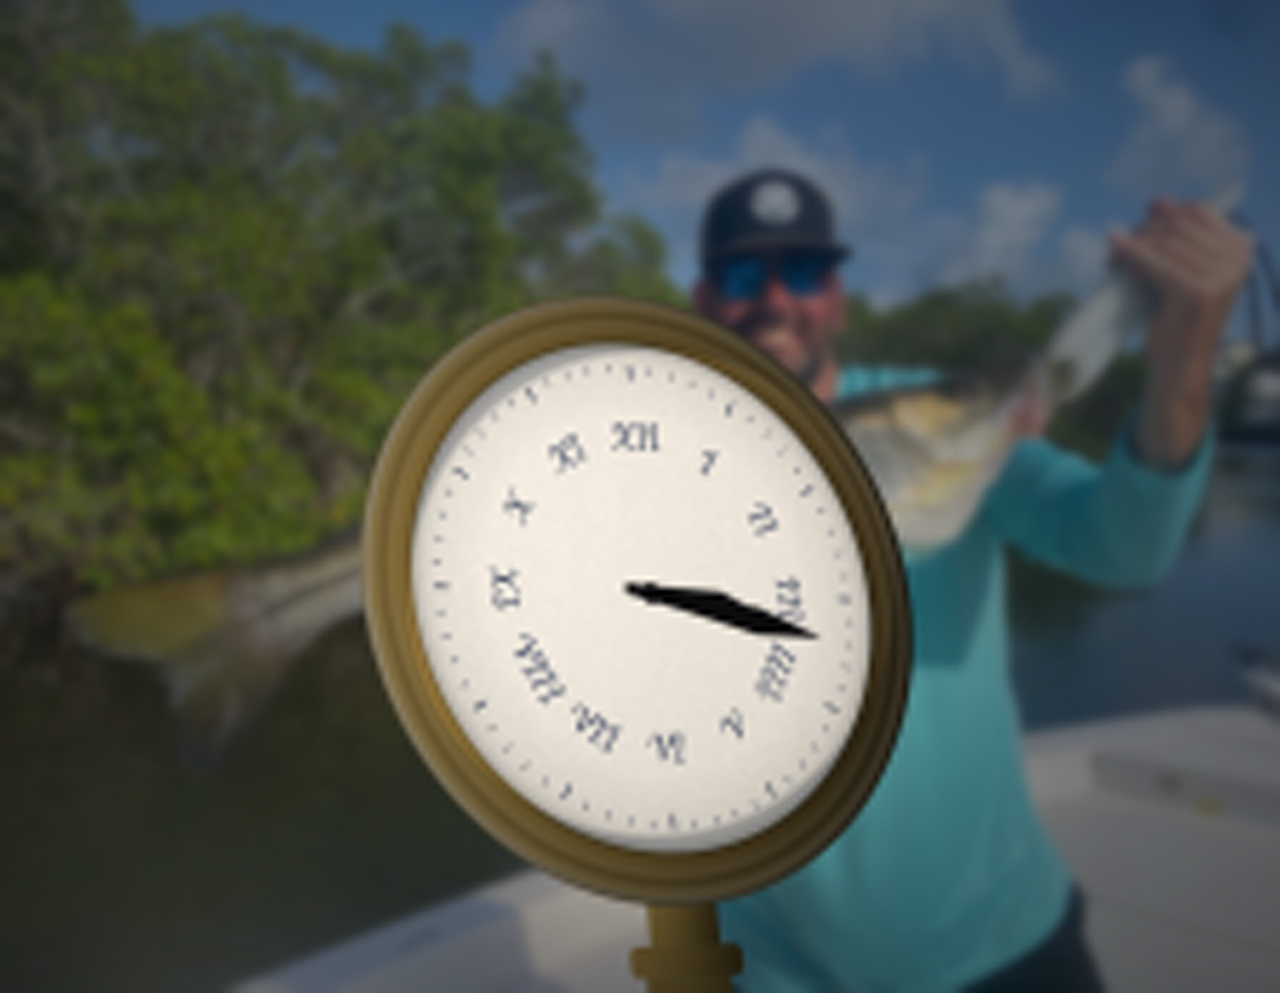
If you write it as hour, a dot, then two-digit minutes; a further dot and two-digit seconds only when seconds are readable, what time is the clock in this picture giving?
3.17
